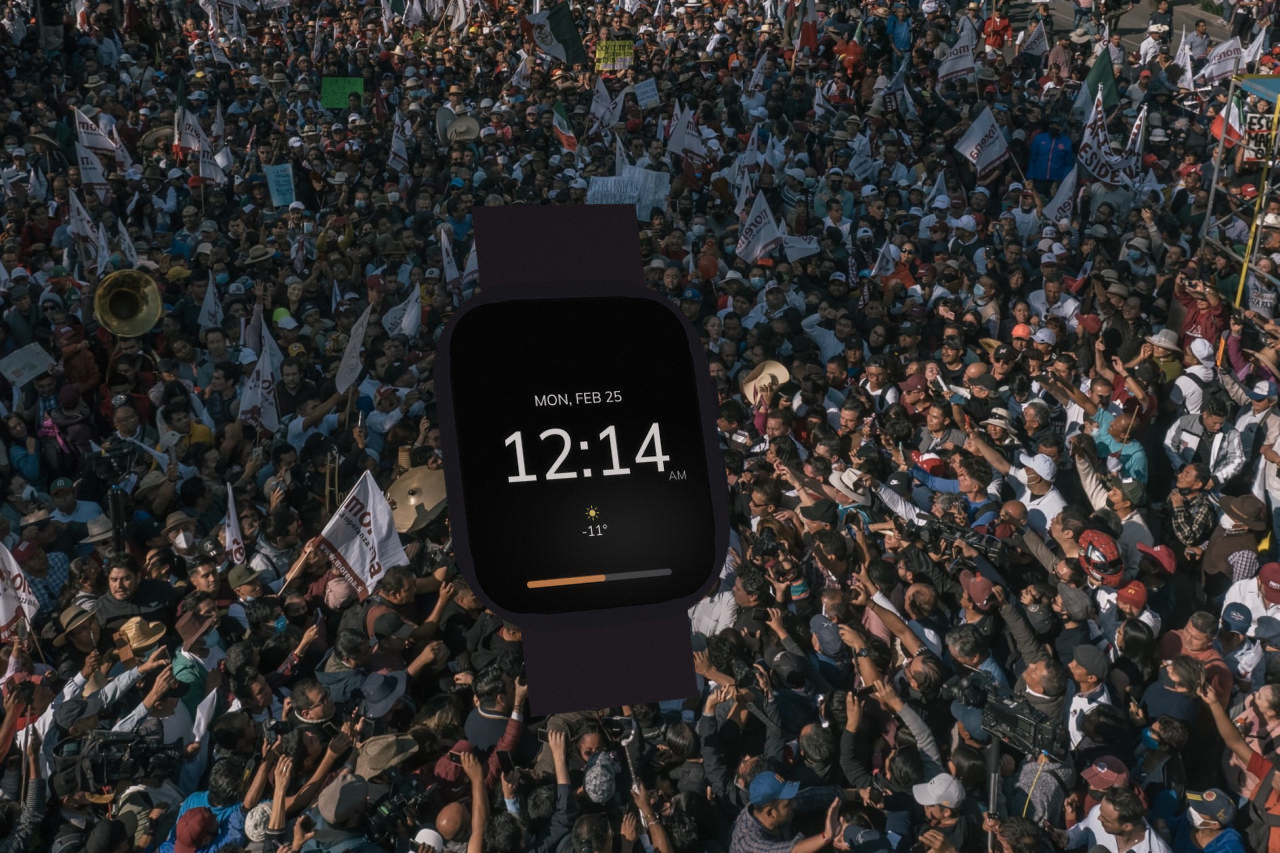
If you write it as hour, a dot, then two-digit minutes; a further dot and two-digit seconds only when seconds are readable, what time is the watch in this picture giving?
12.14
